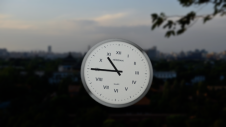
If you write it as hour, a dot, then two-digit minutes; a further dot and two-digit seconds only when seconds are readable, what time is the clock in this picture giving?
10.45
